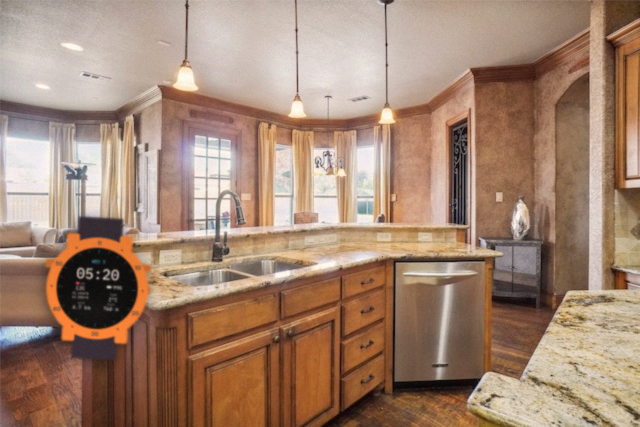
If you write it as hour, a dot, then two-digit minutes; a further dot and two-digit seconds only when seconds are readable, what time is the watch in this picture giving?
5.20
